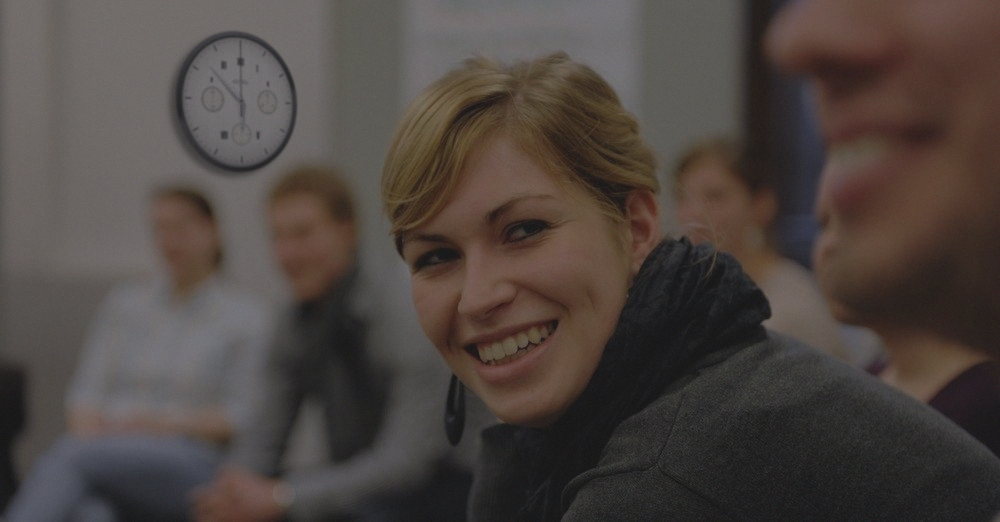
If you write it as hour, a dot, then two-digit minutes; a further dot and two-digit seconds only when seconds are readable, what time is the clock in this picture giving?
5.52
